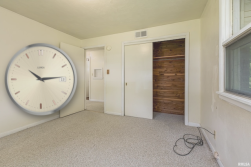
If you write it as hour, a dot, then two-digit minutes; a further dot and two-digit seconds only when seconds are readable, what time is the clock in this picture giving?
10.14
